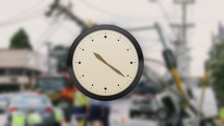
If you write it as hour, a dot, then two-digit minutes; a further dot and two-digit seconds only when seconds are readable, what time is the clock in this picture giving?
10.21
